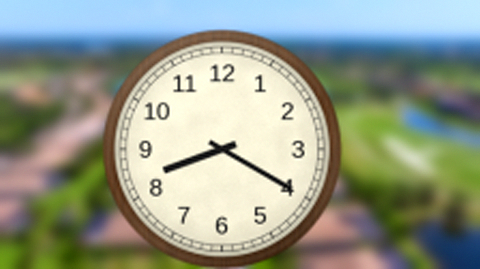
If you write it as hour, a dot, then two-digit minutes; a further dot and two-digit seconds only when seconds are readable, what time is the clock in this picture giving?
8.20
